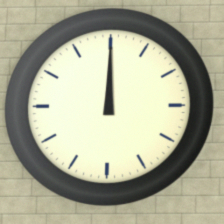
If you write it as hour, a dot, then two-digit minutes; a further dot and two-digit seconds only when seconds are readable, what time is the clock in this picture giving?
12.00
